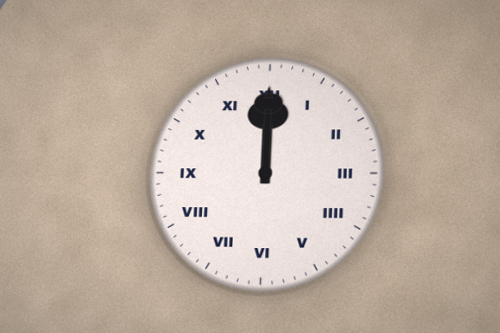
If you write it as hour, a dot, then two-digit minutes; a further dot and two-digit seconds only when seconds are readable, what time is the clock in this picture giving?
12.00
